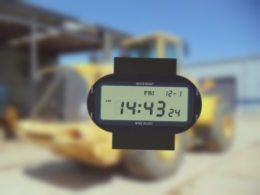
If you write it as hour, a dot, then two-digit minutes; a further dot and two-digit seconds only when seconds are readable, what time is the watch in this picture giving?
14.43
